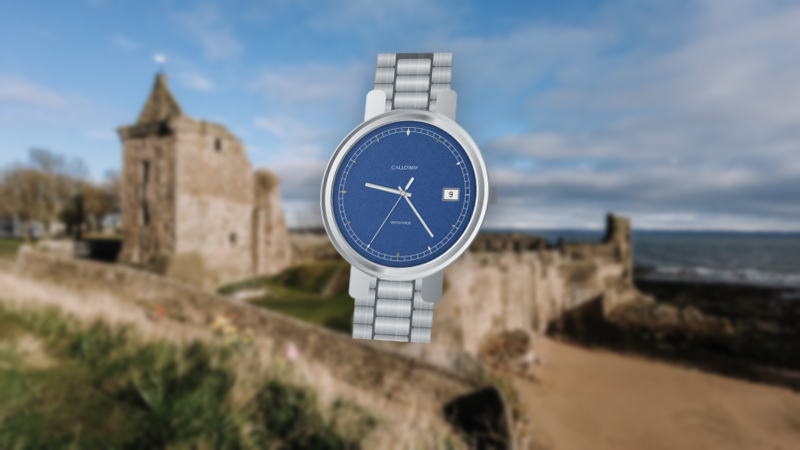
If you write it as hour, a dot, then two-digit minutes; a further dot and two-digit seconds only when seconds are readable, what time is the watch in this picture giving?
9.23.35
